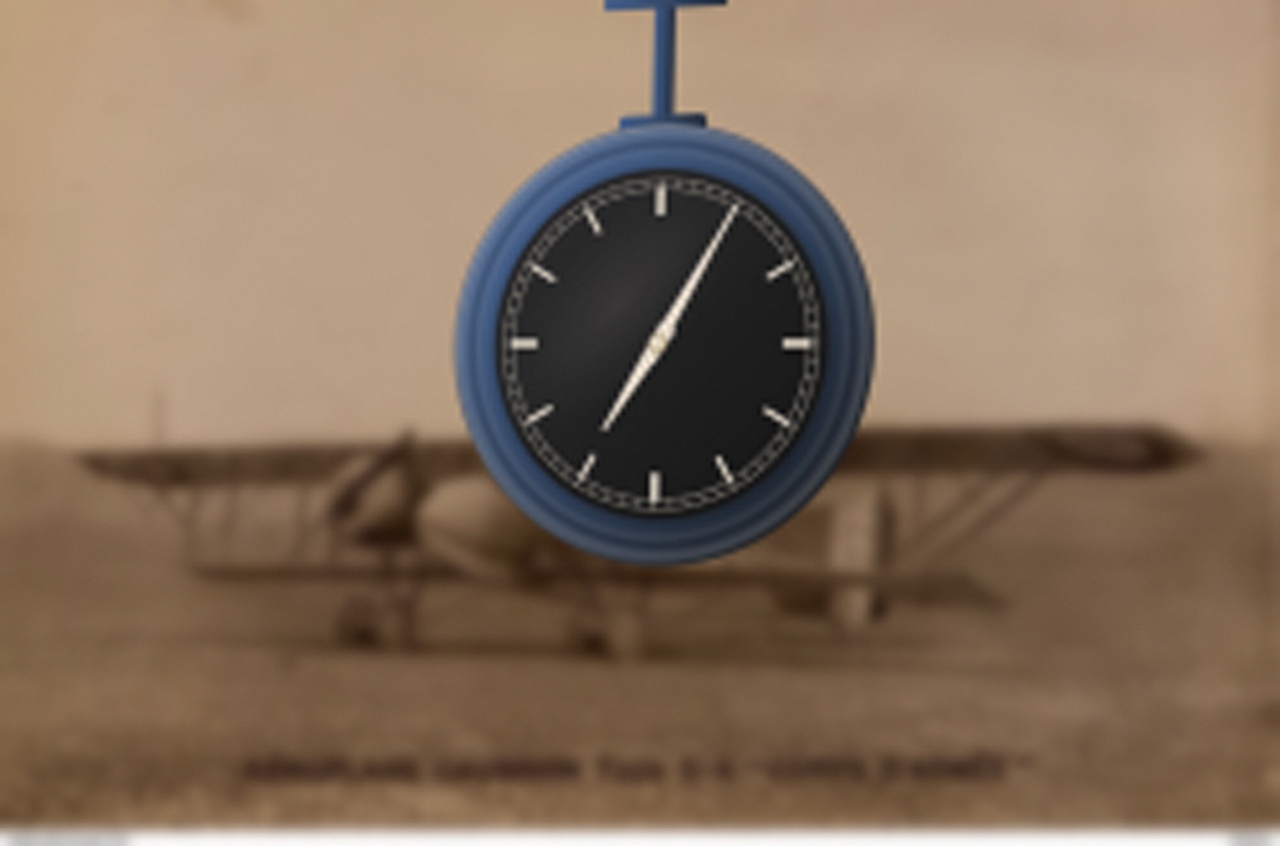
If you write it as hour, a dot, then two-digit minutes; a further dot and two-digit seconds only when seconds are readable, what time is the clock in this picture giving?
7.05
